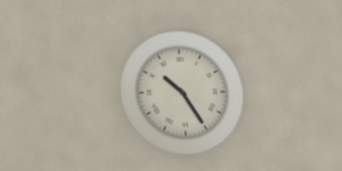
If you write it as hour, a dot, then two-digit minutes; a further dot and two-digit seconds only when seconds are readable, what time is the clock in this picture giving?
10.25
